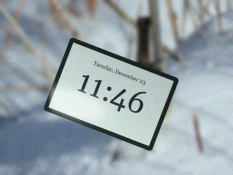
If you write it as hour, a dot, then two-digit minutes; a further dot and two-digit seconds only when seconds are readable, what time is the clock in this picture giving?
11.46
